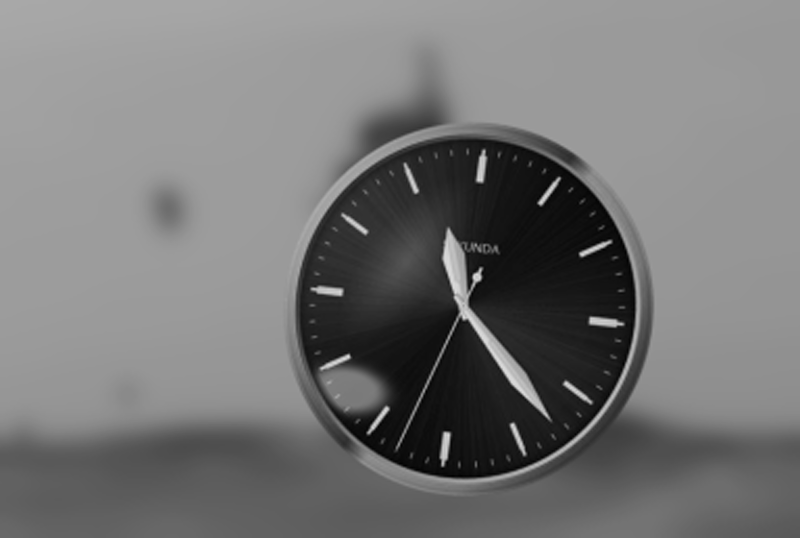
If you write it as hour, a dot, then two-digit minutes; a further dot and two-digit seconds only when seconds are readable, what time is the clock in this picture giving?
11.22.33
